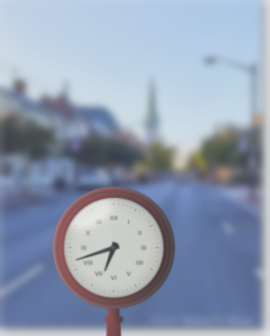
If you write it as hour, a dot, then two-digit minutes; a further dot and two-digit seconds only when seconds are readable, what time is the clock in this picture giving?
6.42
